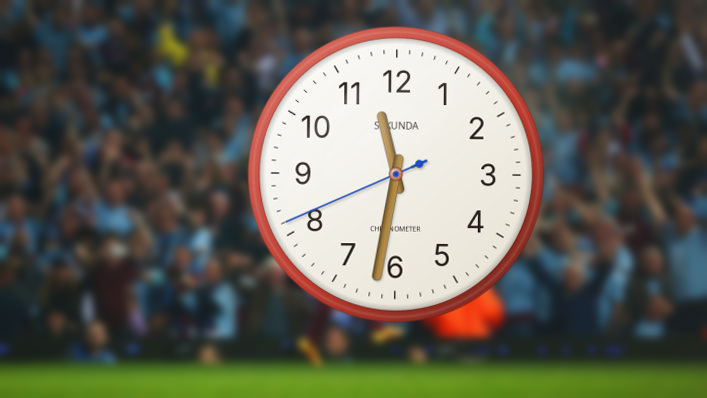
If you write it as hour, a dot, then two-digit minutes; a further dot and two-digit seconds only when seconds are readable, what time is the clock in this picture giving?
11.31.41
